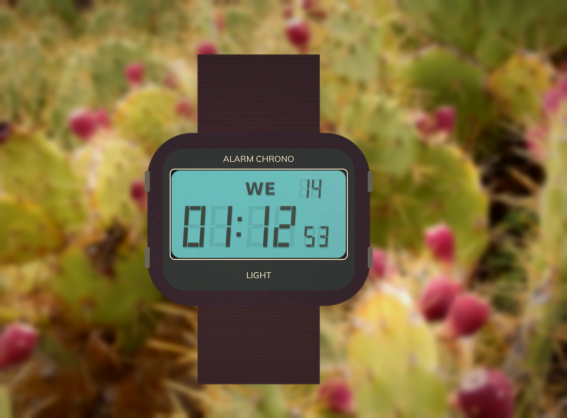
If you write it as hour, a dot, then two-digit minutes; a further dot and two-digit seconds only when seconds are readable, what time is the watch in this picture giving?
1.12.53
